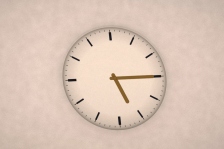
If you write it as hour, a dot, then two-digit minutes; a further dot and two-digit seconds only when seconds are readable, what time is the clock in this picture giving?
5.15
